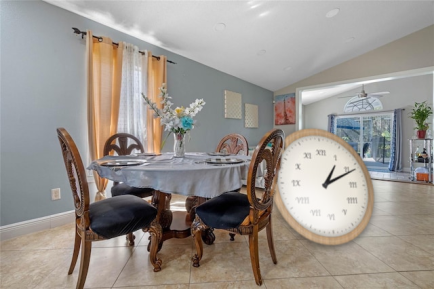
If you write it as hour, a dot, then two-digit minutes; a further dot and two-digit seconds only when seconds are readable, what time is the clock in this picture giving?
1.11
